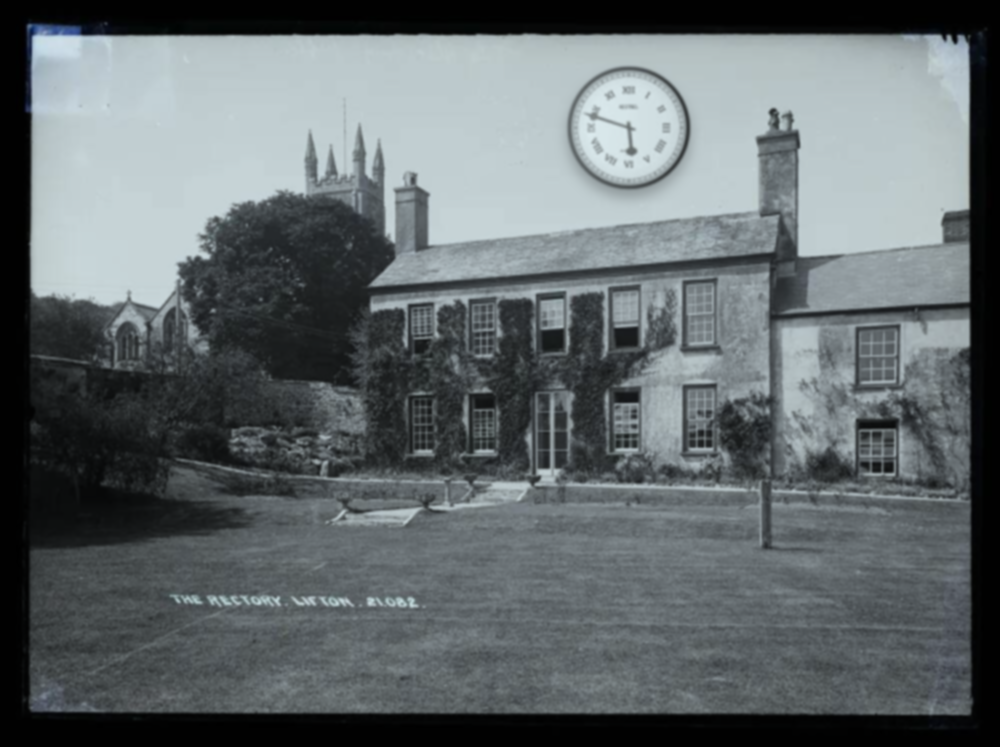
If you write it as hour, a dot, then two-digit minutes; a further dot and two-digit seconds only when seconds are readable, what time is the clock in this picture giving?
5.48
